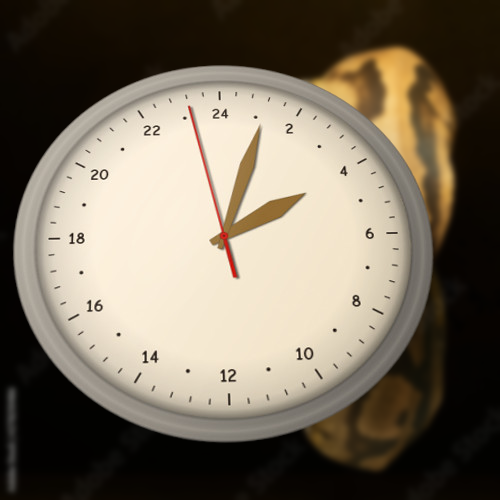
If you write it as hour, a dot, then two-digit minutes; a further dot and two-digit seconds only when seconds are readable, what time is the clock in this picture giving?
4.02.58
